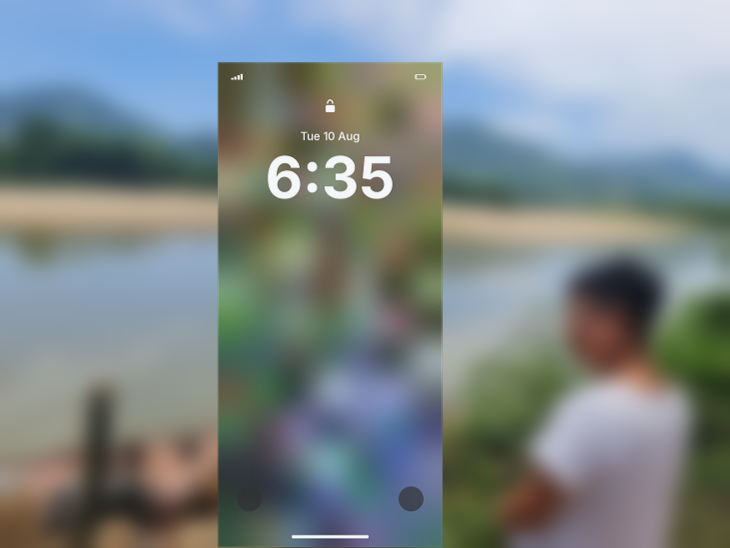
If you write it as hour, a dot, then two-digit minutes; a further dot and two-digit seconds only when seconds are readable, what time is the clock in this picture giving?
6.35
